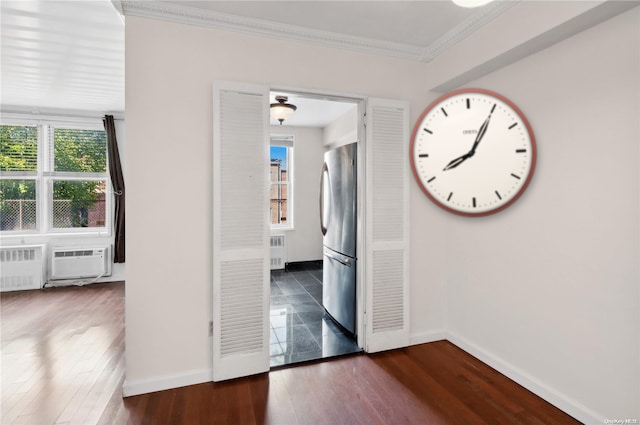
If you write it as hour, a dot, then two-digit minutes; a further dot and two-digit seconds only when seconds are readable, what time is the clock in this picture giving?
8.05
